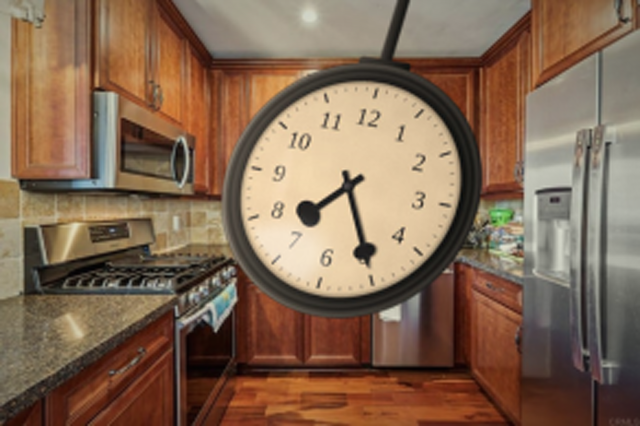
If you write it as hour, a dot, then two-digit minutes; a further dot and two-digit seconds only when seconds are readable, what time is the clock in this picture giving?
7.25
